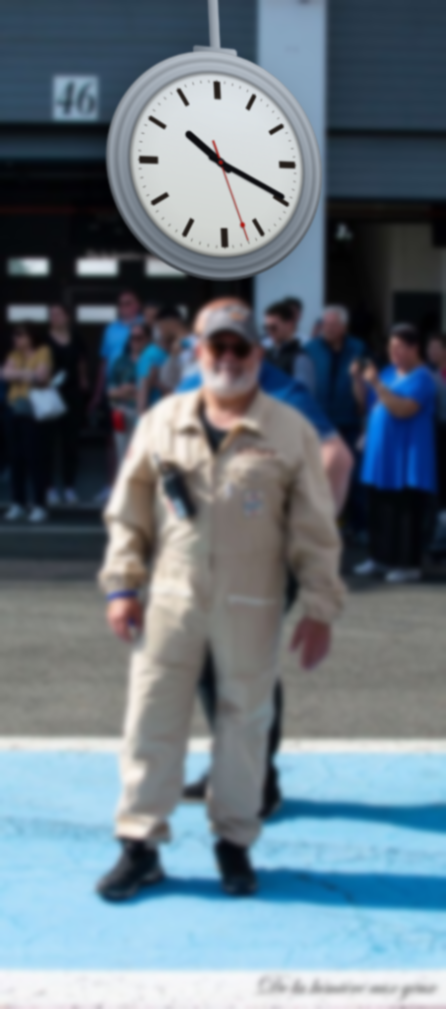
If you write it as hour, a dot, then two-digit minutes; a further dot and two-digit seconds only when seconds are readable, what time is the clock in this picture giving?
10.19.27
